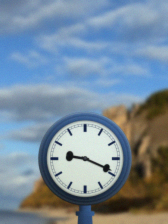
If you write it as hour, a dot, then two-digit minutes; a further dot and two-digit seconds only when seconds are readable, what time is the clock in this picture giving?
9.19
